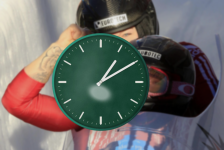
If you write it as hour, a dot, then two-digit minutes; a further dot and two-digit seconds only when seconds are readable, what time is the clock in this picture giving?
1.10
